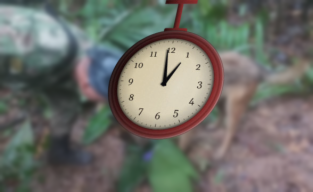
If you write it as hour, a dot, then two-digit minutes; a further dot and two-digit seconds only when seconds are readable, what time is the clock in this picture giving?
12.59
